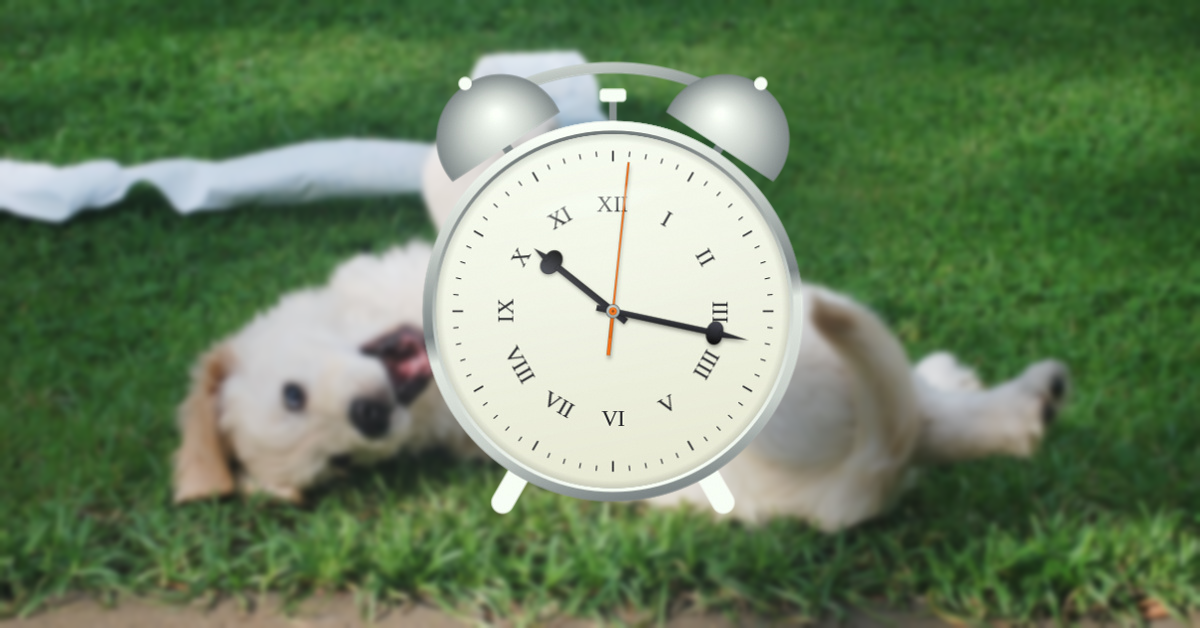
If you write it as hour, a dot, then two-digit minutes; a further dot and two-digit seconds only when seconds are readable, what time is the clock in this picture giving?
10.17.01
